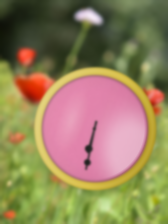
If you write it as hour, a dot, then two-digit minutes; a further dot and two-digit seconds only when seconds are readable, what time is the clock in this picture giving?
6.32
